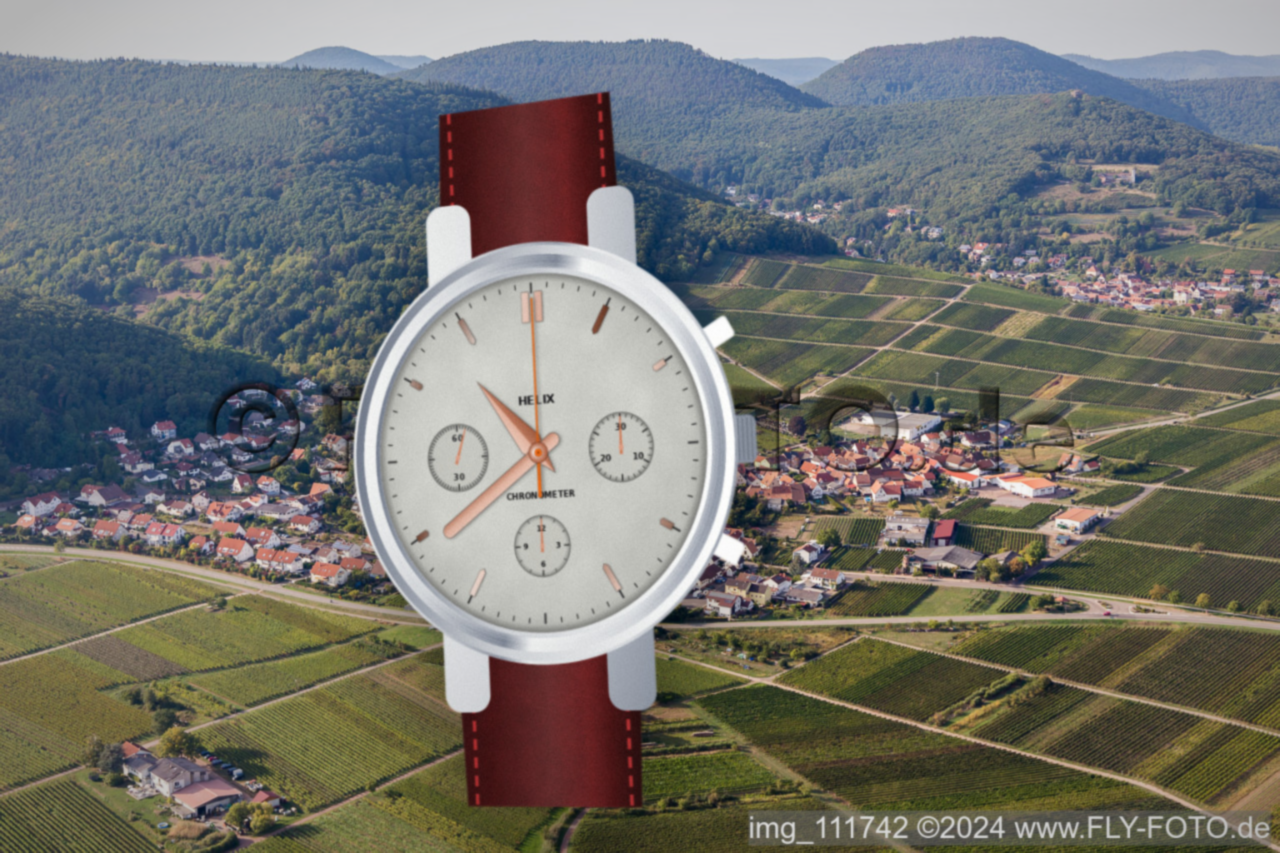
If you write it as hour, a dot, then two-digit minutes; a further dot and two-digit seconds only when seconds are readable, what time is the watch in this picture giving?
10.39.03
